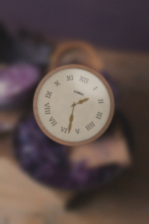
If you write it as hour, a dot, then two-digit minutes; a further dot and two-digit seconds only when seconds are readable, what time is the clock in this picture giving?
1.28
